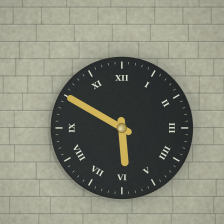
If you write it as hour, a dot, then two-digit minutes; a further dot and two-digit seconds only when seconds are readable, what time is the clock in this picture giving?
5.50
